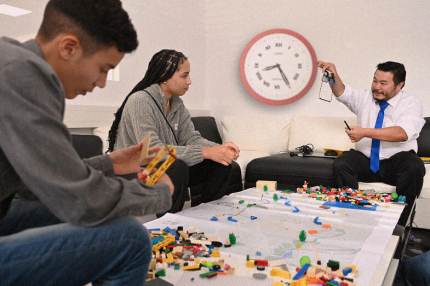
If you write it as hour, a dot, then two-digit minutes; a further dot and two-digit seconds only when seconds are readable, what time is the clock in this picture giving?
8.25
